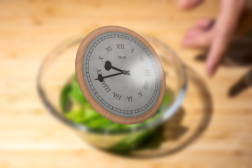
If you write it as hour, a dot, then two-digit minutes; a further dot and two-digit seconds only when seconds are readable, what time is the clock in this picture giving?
9.43
